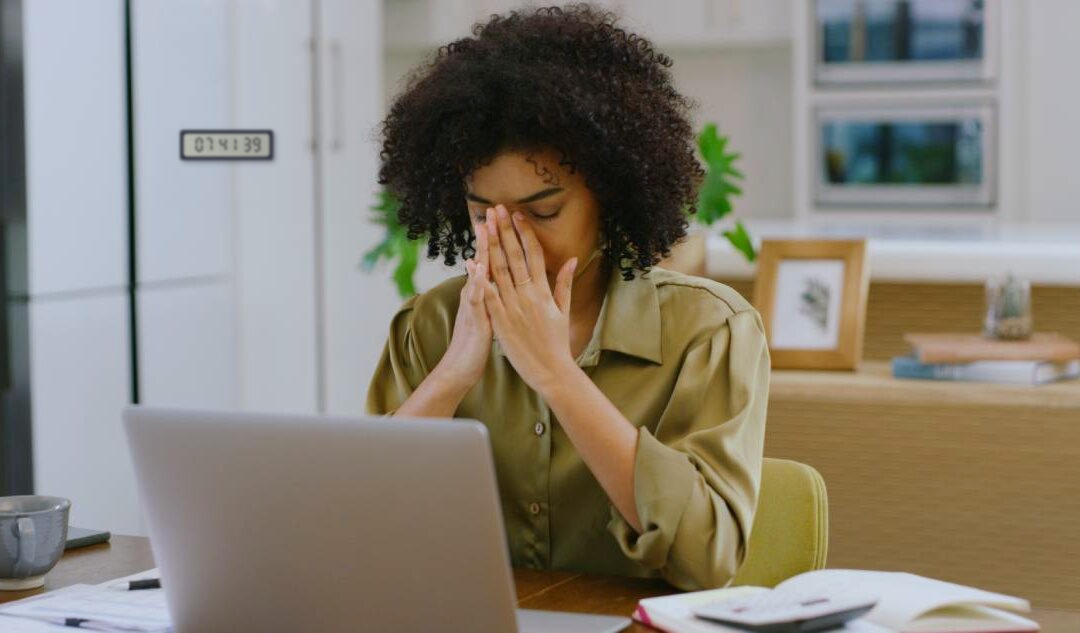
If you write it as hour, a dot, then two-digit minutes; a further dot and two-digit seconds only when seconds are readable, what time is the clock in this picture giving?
7.41.39
